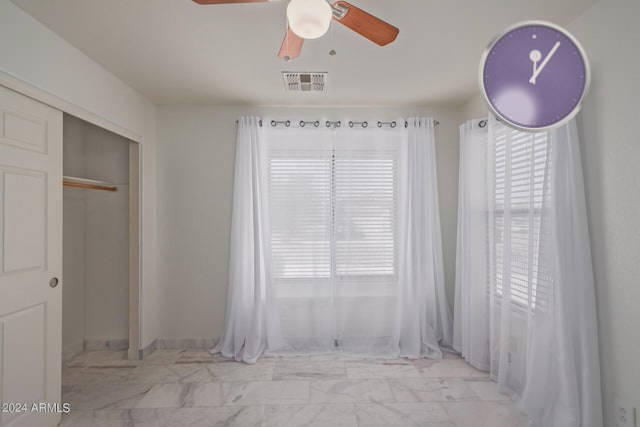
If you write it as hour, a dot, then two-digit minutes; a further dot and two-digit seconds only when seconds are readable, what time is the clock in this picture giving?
12.06
